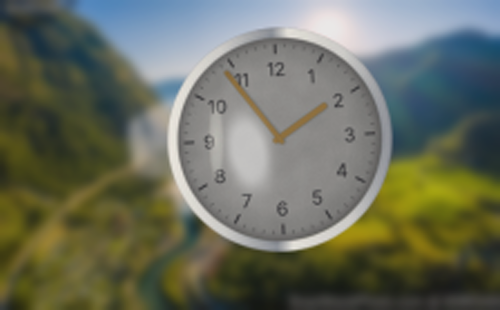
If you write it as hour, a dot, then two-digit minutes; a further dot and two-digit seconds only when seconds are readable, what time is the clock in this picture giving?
1.54
